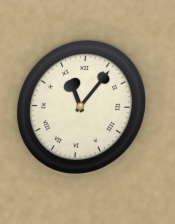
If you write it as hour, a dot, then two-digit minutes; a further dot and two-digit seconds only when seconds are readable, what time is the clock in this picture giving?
11.06
